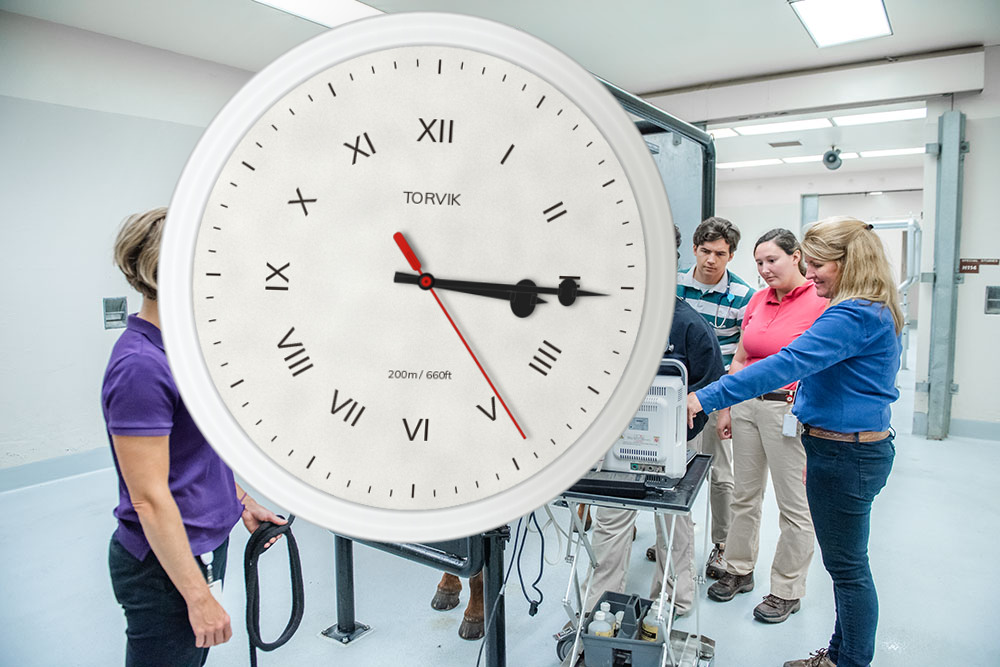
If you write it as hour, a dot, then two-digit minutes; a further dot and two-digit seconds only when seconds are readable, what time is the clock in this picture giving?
3.15.24
